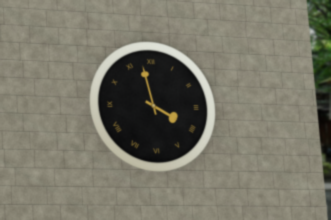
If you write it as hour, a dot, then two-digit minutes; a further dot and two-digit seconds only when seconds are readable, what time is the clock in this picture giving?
3.58
